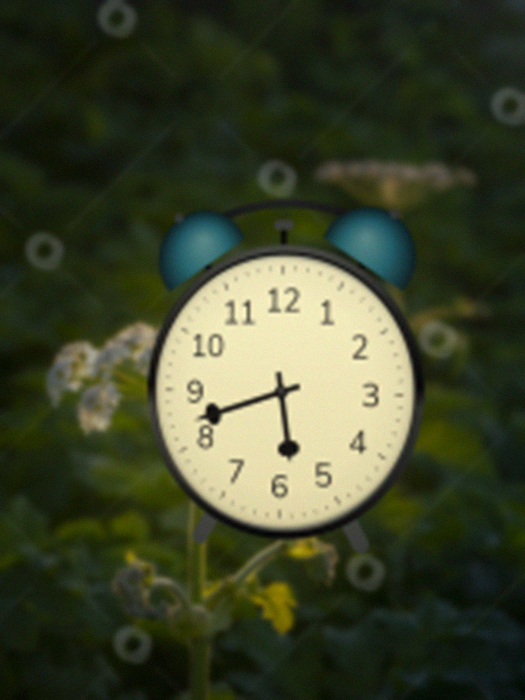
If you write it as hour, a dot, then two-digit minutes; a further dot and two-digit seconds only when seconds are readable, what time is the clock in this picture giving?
5.42
